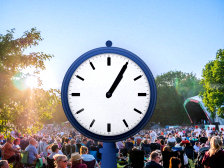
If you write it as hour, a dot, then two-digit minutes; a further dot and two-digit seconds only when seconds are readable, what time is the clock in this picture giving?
1.05
